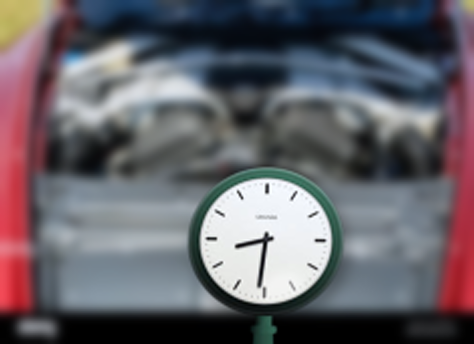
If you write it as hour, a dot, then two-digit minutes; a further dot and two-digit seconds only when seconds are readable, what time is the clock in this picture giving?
8.31
